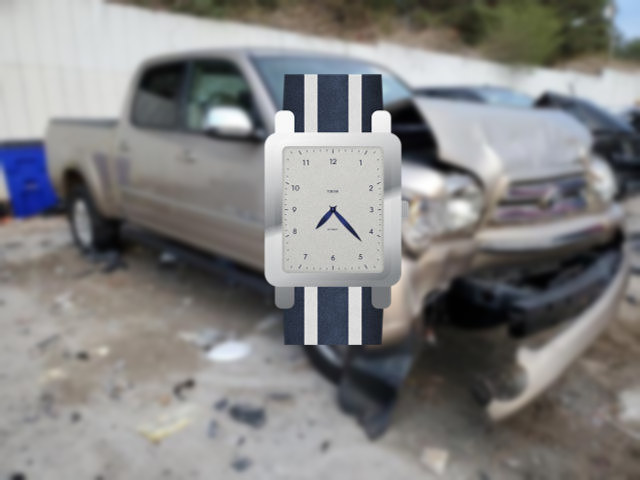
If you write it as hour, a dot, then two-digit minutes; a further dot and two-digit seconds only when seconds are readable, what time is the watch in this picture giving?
7.23
